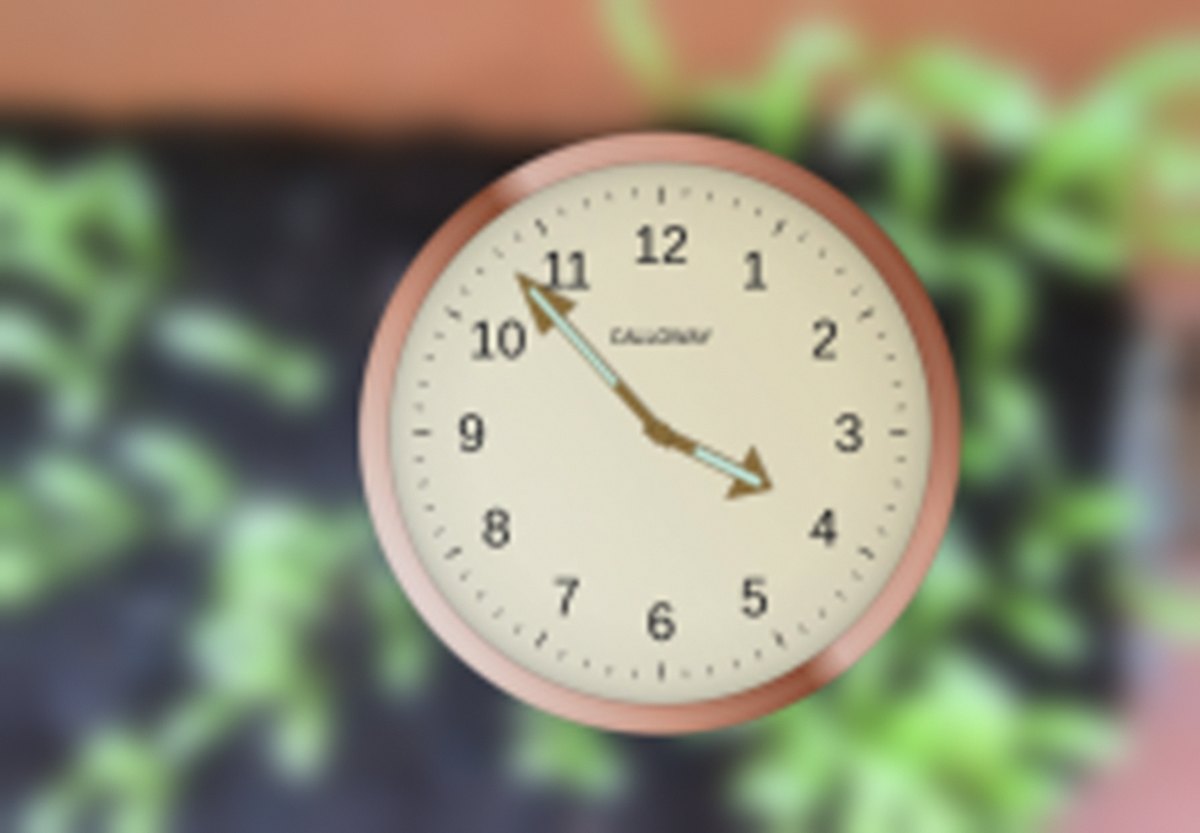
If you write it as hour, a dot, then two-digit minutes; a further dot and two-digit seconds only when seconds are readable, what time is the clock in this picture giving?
3.53
